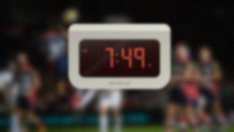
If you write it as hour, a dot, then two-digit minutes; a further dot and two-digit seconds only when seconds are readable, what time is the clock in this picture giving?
7.49
